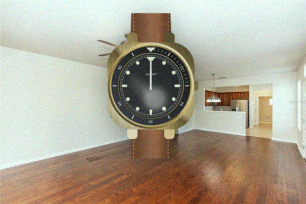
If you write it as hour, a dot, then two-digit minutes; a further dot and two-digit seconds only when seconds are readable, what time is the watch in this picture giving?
12.00
